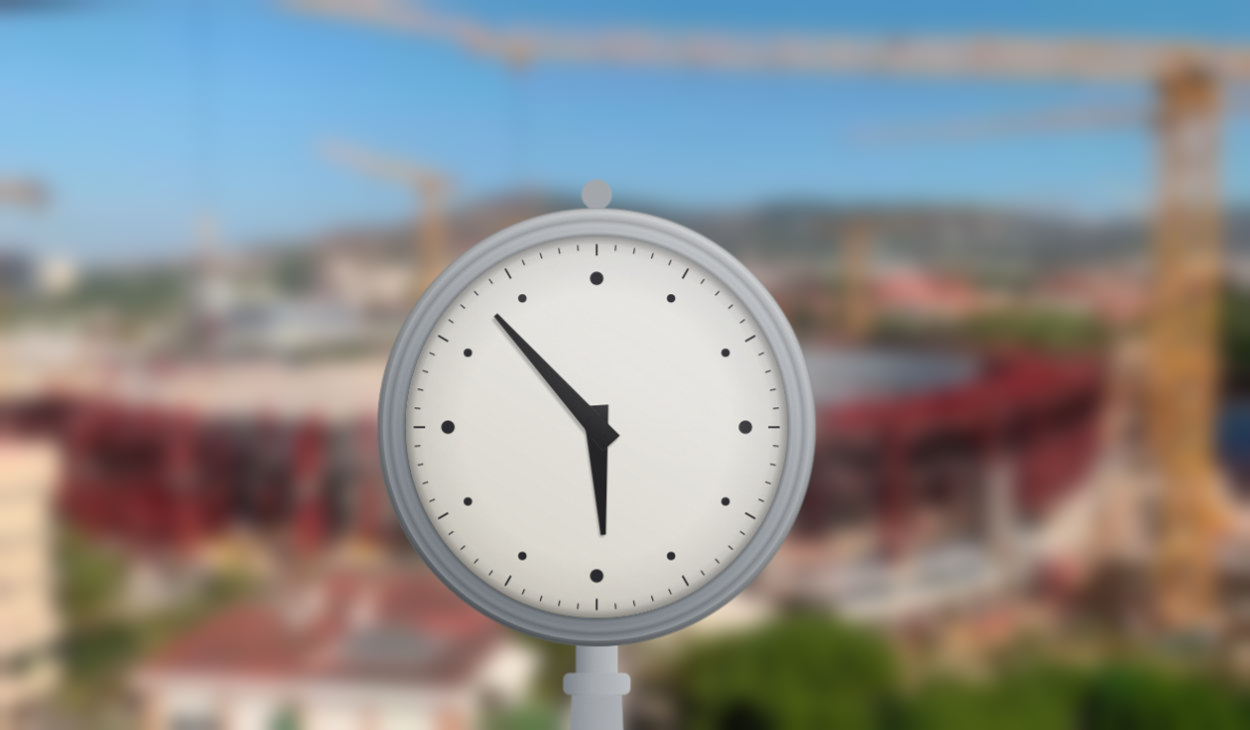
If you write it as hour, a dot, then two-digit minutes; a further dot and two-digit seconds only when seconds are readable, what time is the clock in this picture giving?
5.53
